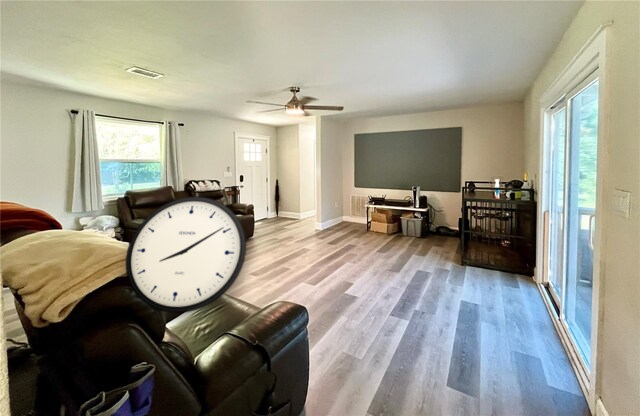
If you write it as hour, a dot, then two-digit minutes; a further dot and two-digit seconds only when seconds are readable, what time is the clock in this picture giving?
8.09
